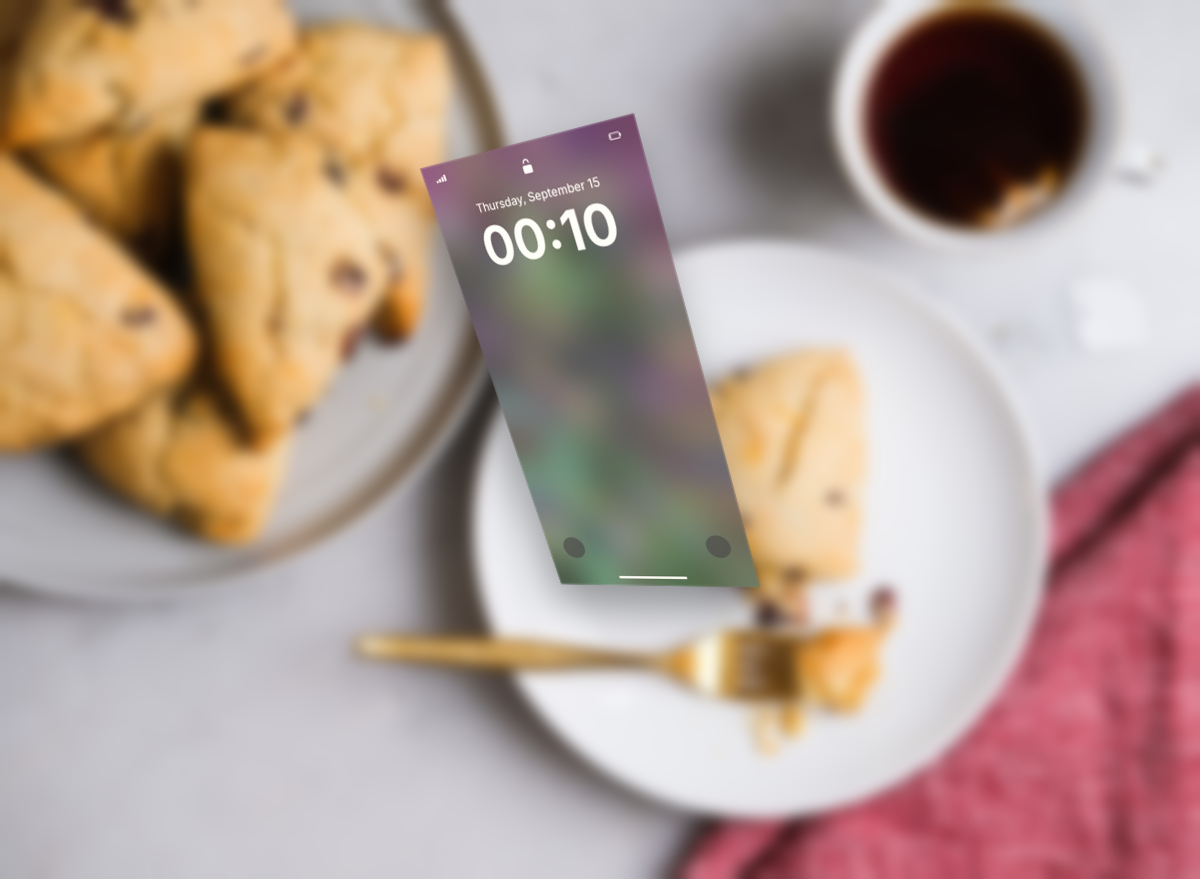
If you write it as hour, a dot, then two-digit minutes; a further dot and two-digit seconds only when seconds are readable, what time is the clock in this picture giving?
0.10
